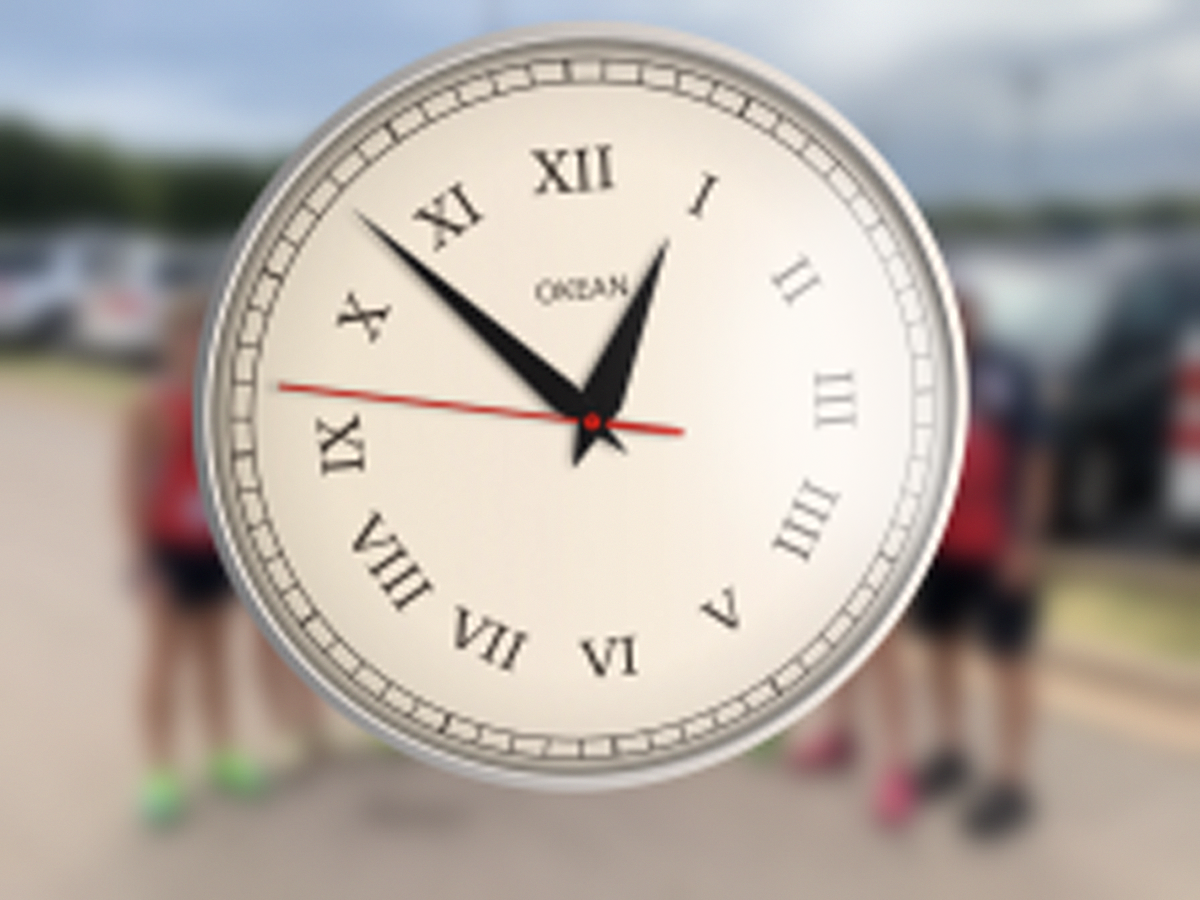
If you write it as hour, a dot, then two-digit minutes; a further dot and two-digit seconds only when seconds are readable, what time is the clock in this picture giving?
12.52.47
